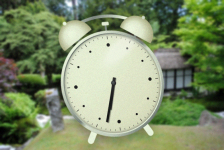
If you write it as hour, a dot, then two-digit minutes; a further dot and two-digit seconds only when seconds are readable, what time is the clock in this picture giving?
6.33
